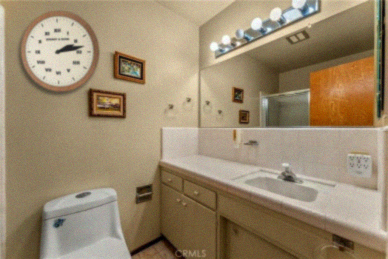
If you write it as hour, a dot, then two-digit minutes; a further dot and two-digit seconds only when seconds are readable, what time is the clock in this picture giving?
2.13
